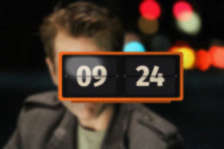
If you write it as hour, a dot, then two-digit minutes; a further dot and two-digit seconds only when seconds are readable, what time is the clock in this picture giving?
9.24
